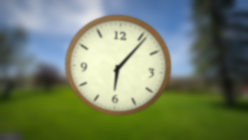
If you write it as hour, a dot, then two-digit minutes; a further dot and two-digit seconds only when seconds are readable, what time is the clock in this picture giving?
6.06
